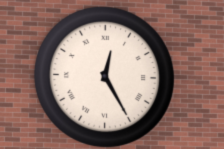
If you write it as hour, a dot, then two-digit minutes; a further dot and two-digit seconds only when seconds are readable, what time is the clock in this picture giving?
12.25
